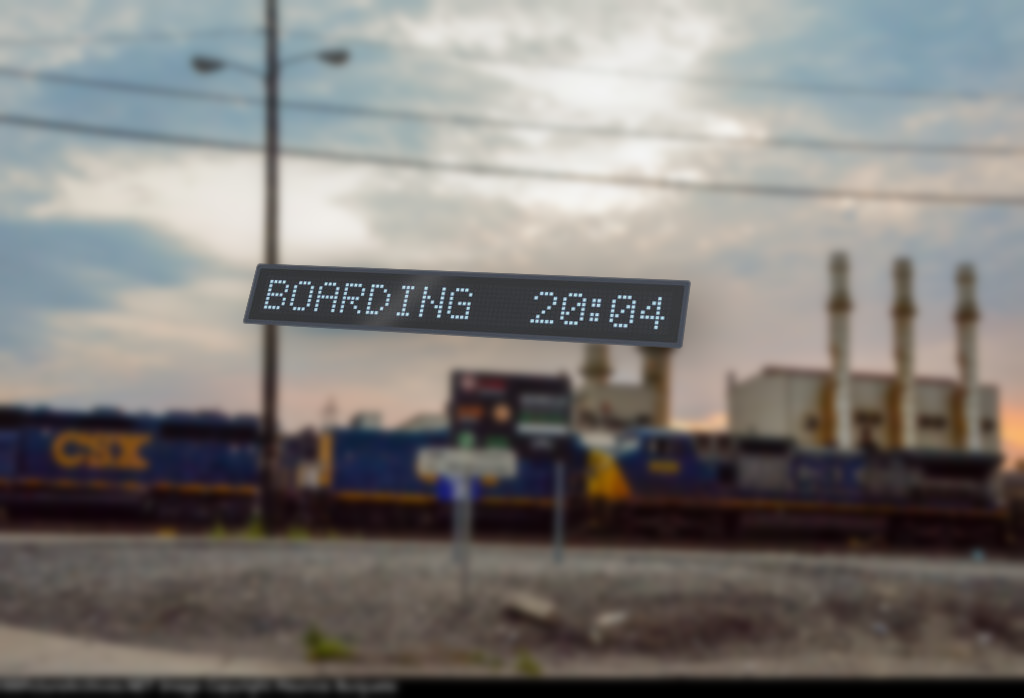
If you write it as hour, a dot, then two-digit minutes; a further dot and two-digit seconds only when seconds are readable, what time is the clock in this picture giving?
20.04
